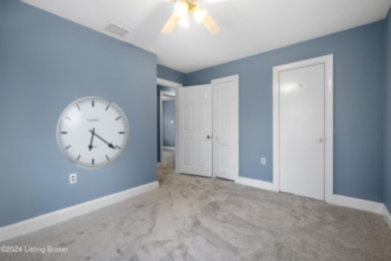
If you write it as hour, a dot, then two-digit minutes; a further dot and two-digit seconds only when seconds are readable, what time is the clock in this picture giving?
6.21
